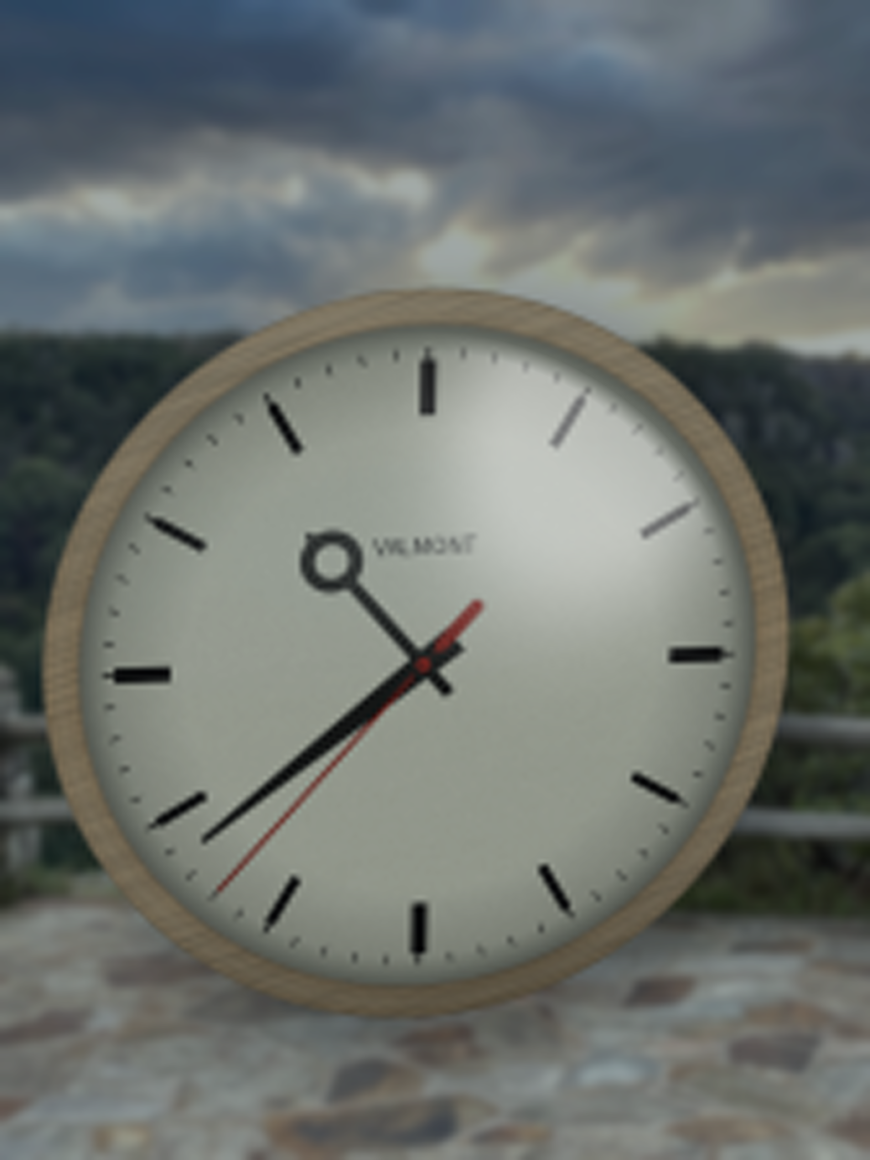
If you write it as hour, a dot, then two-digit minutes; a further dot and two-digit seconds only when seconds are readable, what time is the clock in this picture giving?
10.38.37
